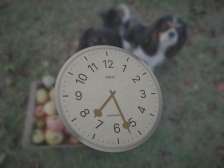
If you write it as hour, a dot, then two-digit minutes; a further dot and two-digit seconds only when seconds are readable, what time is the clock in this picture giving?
7.27
